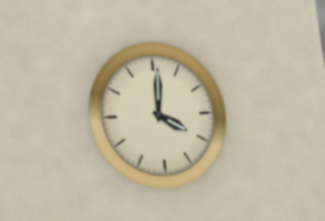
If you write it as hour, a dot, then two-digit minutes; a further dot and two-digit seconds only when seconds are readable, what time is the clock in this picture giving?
4.01
